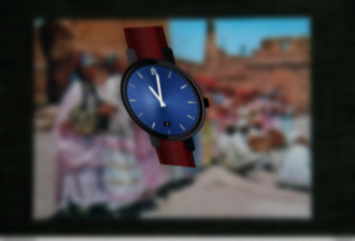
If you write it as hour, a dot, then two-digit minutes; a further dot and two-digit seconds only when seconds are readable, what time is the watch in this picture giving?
11.01
